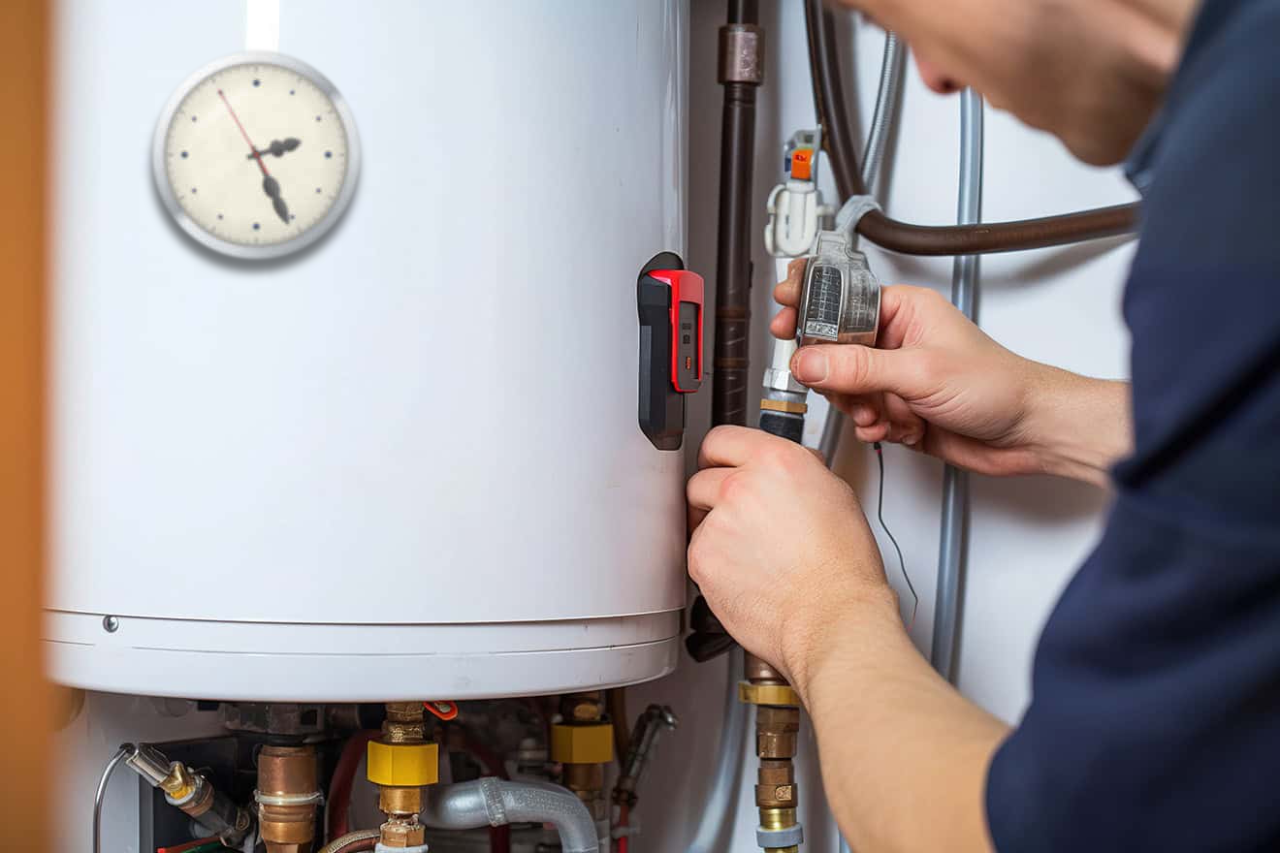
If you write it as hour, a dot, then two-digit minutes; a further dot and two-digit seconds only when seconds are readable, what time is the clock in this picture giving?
2.25.55
